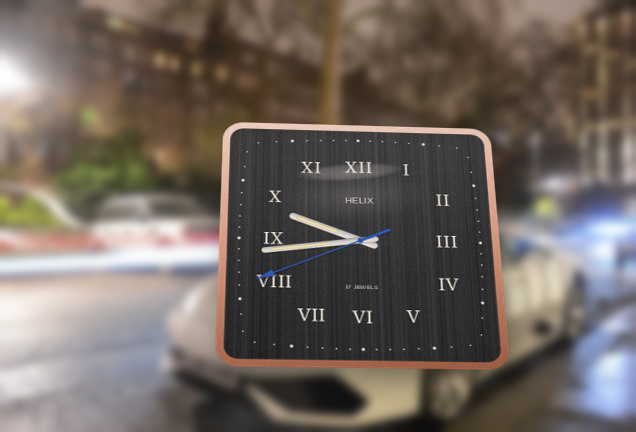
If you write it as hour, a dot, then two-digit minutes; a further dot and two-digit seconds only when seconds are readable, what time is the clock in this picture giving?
9.43.41
